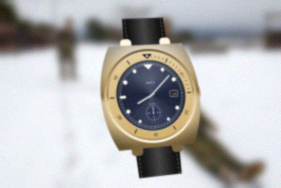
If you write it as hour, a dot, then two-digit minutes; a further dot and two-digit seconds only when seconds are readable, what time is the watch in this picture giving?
8.08
